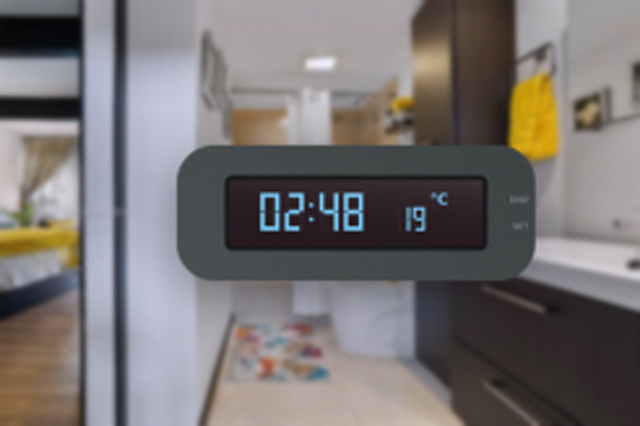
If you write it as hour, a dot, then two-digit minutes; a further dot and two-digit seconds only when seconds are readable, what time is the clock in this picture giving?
2.48
